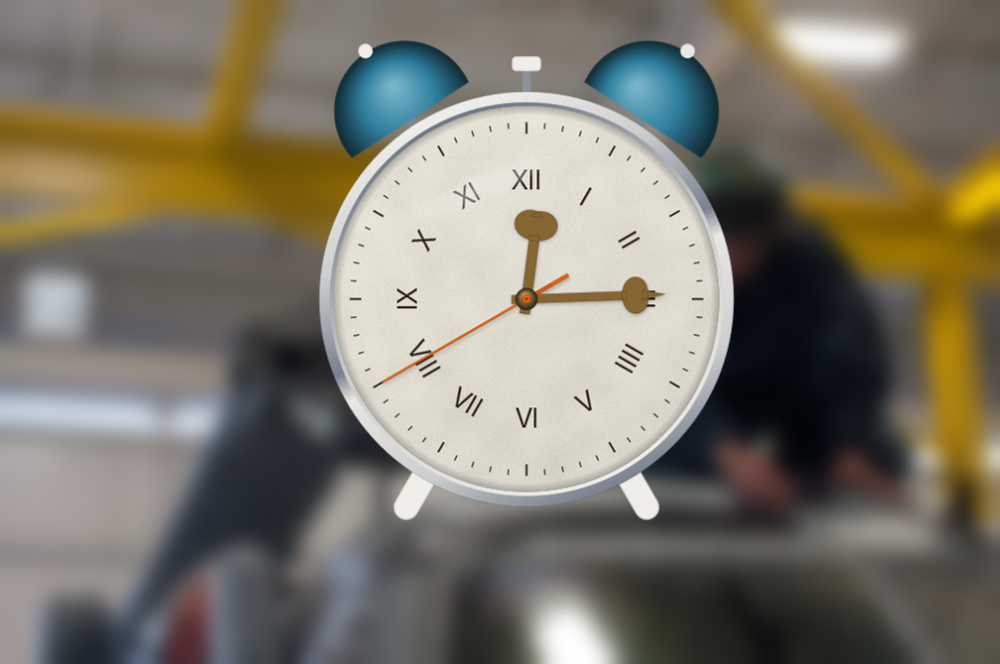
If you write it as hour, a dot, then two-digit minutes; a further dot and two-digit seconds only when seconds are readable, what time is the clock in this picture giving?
12.14.40
